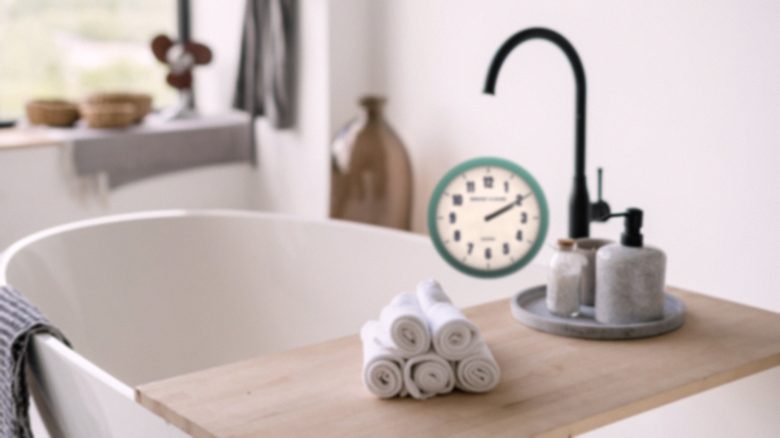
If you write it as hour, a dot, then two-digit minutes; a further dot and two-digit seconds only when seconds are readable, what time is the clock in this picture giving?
2.10
